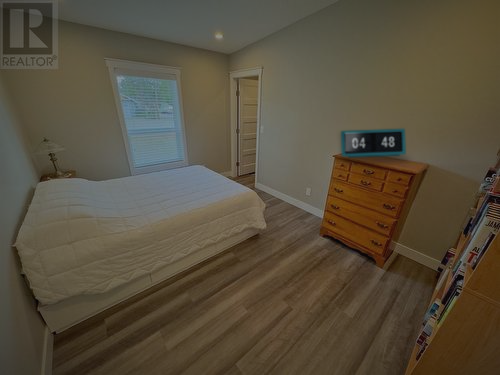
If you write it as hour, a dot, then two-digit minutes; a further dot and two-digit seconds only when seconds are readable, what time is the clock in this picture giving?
4.48
